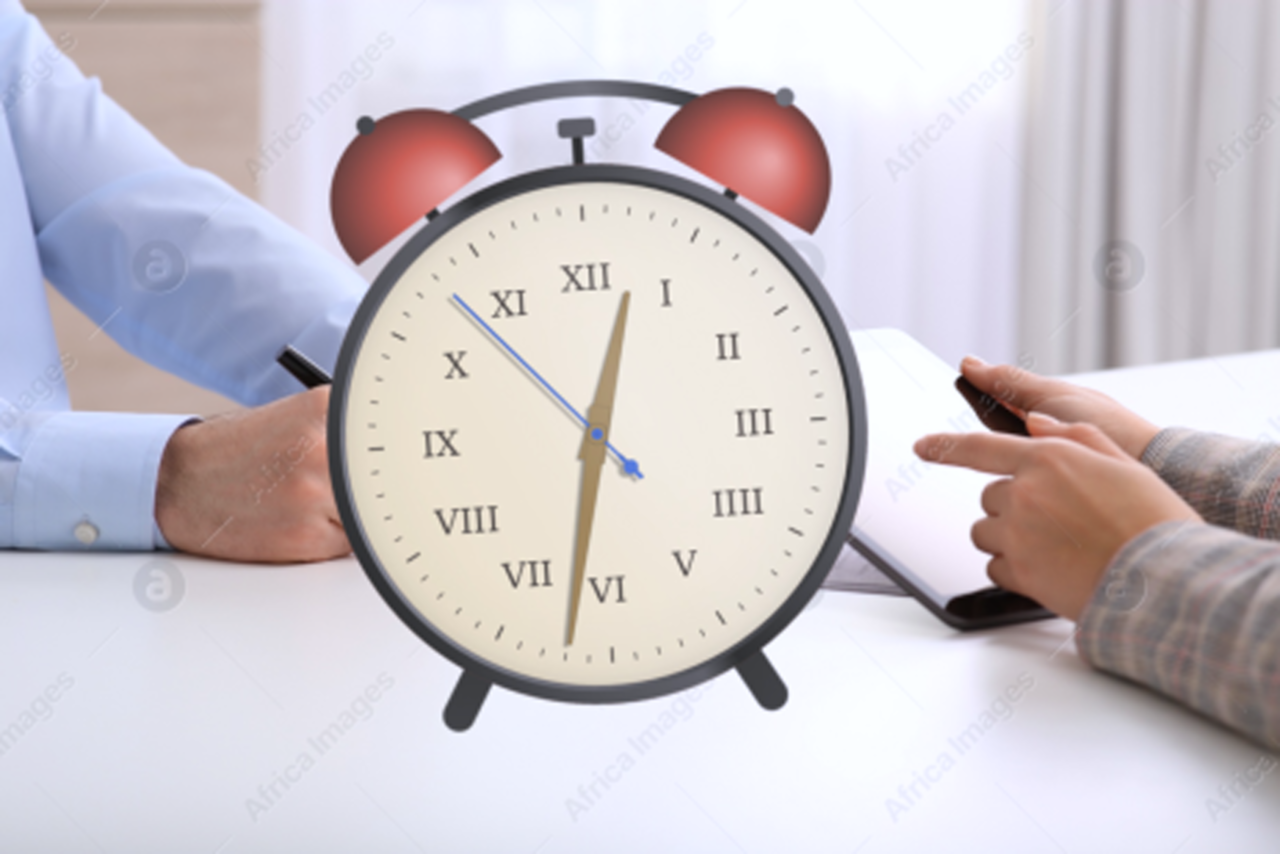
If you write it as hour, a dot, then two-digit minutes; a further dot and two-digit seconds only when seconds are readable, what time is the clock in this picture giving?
12.31.53
